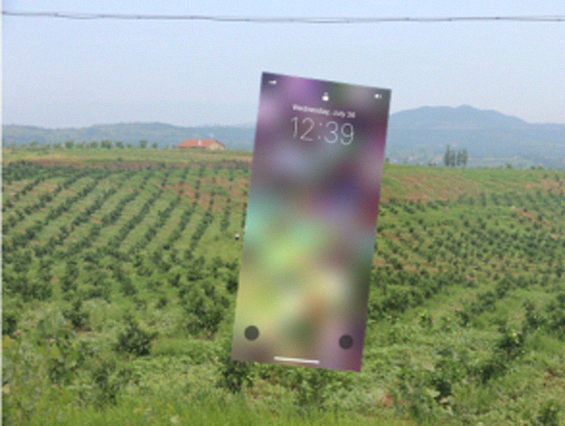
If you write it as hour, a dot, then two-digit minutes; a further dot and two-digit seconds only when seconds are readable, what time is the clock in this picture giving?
12.39
